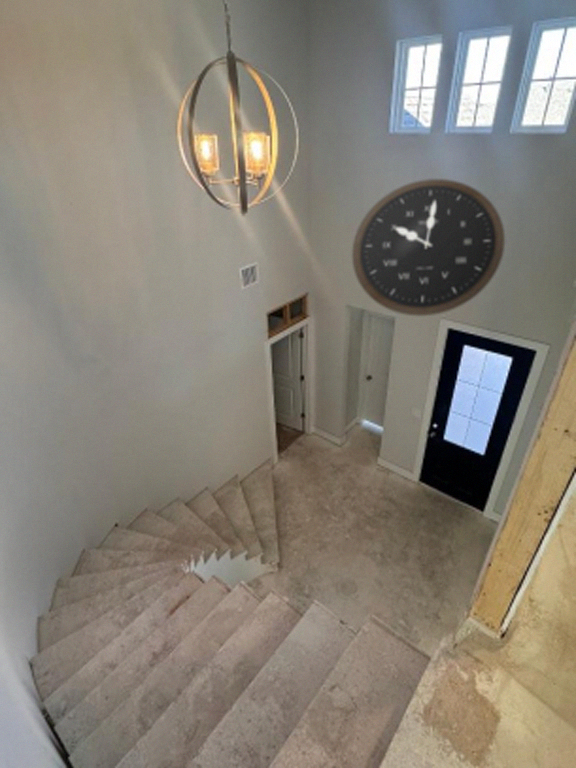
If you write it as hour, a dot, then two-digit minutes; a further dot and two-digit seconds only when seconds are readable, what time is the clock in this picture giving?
10.01
